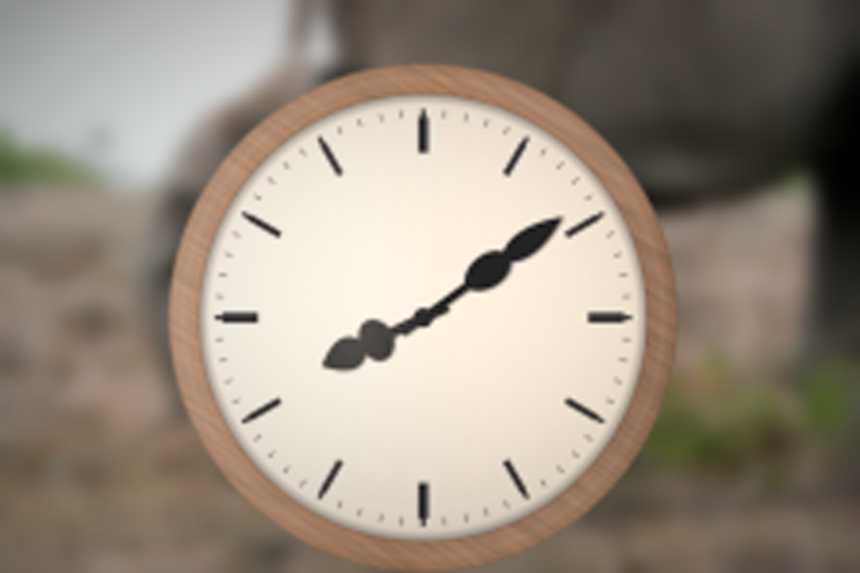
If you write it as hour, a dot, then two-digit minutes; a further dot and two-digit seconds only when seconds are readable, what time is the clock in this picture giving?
8.09
